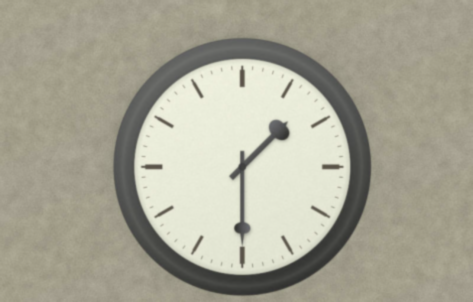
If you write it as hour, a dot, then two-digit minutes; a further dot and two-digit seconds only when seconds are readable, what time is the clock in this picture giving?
1.30
